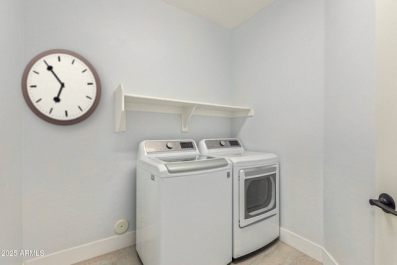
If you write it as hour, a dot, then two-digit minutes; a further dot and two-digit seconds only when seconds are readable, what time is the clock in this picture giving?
6.55
